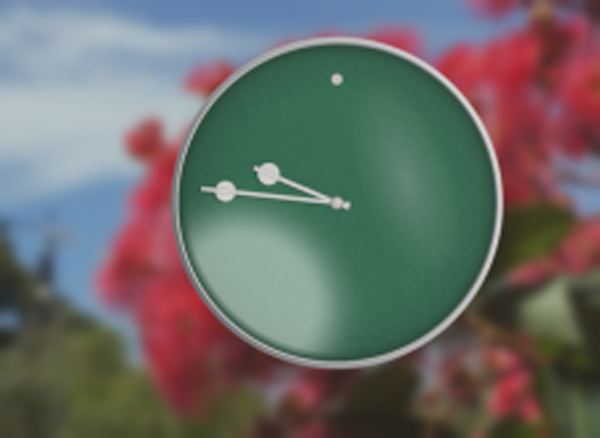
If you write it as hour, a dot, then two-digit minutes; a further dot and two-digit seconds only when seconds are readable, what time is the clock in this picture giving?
9.46
